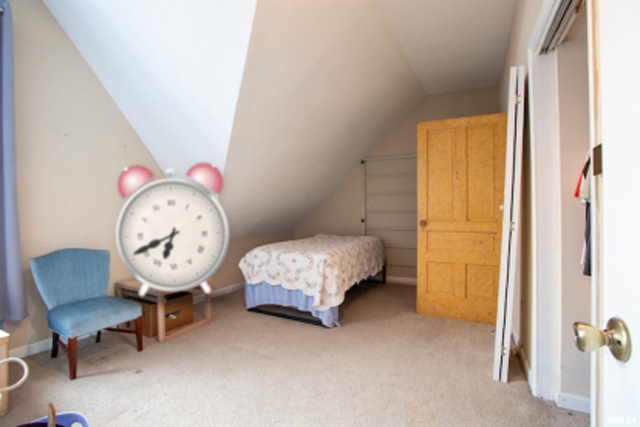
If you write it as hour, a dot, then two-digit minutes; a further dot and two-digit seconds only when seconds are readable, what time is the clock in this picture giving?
6.41
